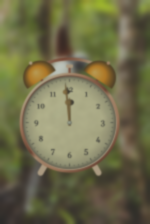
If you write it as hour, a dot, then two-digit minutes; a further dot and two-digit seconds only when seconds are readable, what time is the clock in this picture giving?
11.59
